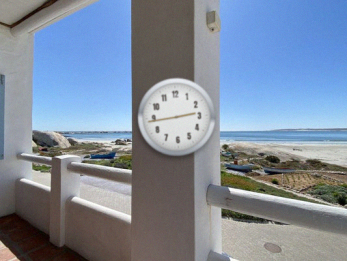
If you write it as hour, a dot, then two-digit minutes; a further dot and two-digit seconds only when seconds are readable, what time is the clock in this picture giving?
2.44
